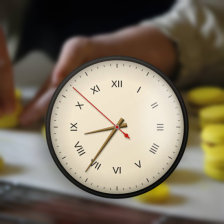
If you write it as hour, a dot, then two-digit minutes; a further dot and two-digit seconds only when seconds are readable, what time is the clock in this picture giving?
8.35.52
